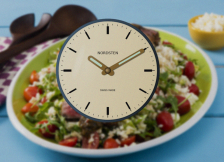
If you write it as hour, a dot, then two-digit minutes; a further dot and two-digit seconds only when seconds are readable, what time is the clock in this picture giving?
10.10
